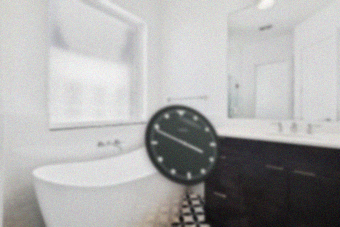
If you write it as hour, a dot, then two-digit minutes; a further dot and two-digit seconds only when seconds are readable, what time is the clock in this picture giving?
3.49
